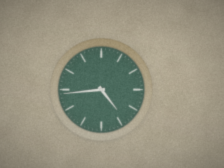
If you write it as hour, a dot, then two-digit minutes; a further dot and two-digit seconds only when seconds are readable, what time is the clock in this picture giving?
4.44
